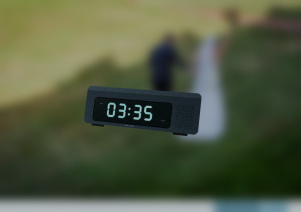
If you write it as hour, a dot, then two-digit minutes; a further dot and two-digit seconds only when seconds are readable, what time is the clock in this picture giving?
3.35
